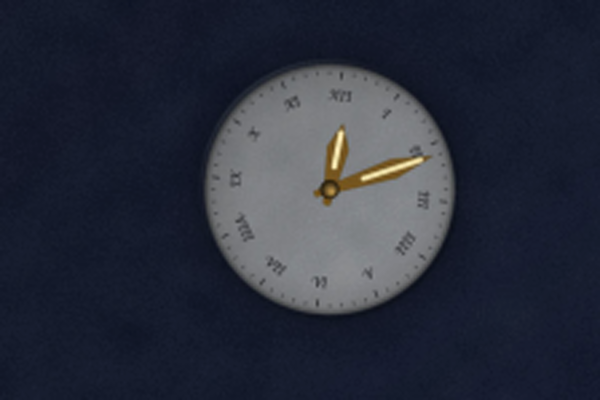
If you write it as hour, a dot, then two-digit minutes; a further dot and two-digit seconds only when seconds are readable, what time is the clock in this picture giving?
12.11
